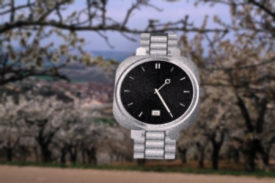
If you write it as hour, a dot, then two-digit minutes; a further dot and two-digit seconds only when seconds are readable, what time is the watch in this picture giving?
1.25
